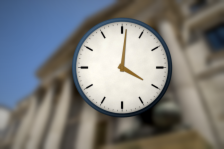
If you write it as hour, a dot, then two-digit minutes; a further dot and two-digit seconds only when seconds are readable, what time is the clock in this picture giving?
4.01
